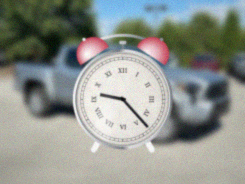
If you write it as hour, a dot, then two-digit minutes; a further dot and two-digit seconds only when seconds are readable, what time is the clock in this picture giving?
9.23
